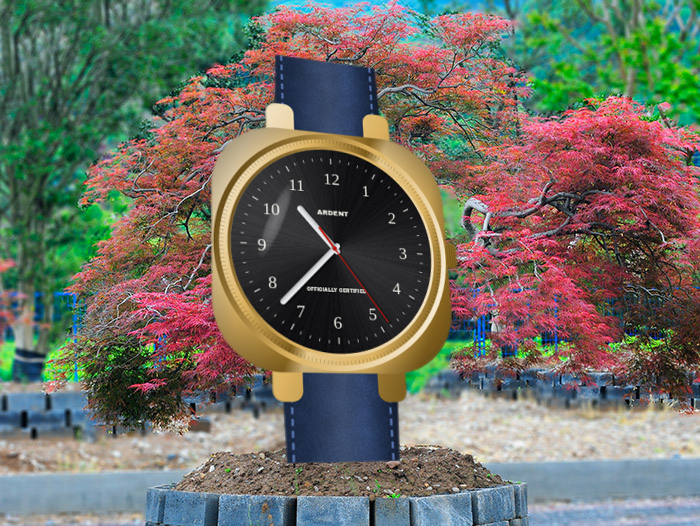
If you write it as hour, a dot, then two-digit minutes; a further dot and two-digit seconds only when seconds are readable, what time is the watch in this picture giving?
10.37.24
